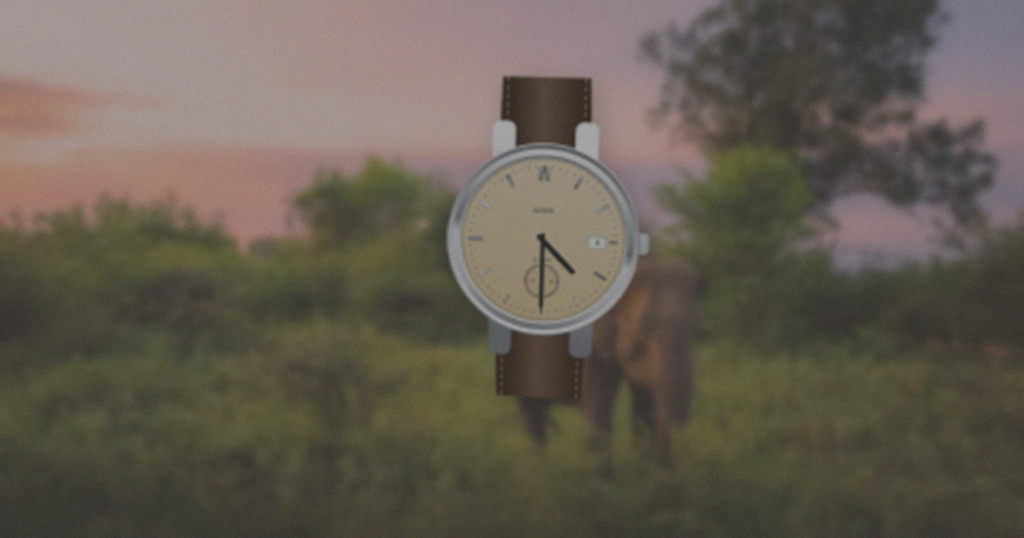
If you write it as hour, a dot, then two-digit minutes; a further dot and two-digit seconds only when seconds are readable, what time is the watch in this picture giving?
4.30
